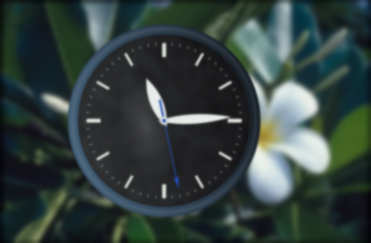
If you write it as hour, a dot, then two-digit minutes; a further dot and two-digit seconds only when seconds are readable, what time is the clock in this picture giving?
11.14.28
